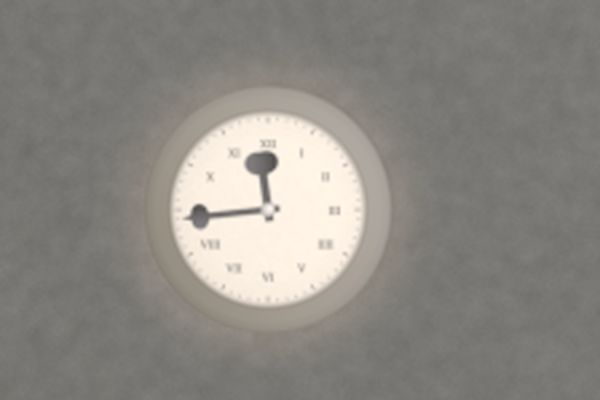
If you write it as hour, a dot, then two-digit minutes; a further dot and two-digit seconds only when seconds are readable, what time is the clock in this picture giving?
11.44
